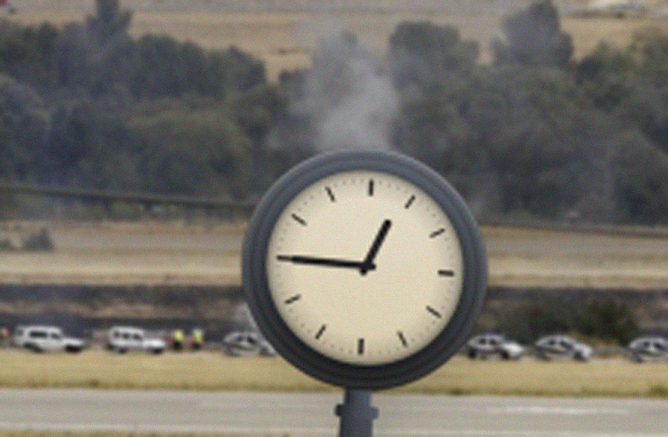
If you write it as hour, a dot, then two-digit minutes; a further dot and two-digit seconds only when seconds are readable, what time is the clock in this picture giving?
12.45
